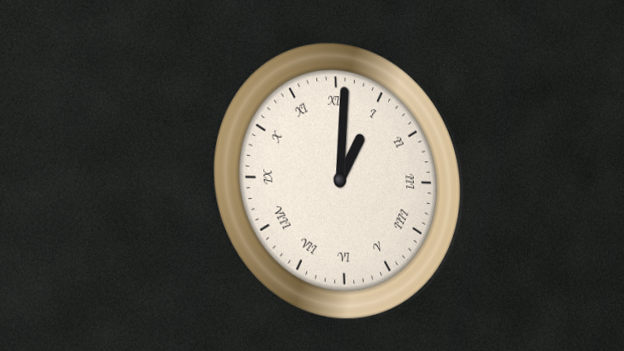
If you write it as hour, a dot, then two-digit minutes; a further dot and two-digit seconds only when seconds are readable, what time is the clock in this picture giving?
1.01
